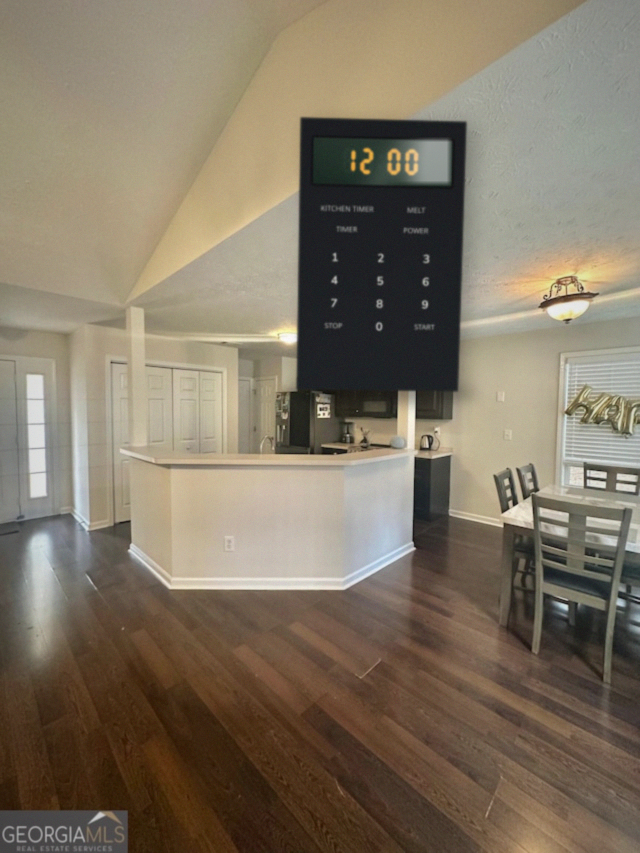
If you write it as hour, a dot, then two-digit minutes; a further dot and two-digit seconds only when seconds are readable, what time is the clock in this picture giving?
12.00
